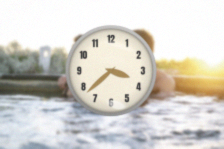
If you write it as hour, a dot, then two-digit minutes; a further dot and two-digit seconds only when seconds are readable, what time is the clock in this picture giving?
3.38
